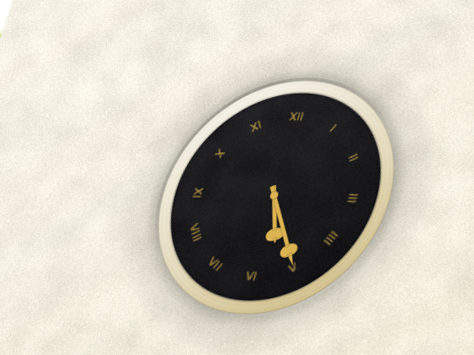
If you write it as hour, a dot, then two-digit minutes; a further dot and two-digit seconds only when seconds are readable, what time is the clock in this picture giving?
5.25
